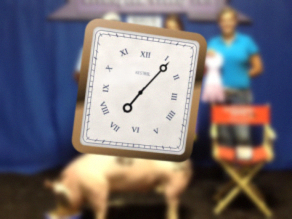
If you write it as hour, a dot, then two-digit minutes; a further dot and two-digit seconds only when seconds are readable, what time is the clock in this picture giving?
7.06
